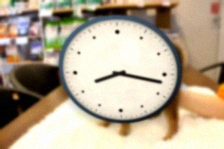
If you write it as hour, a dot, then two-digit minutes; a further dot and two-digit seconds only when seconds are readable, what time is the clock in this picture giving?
8.17
